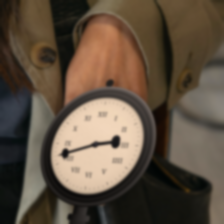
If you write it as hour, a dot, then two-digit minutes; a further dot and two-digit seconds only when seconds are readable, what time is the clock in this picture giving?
2.42
